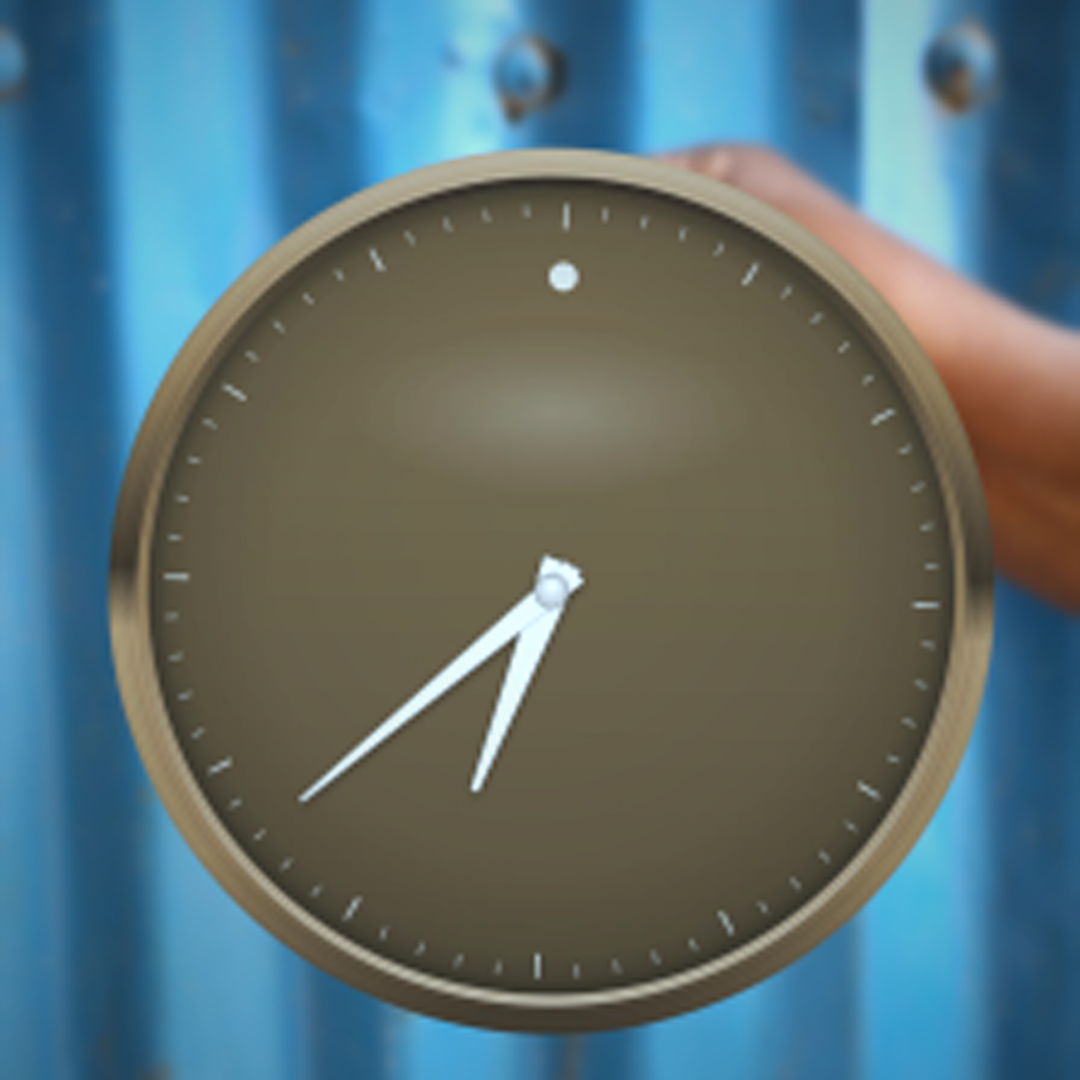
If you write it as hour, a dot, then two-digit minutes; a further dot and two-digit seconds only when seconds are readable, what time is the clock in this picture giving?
6.38
